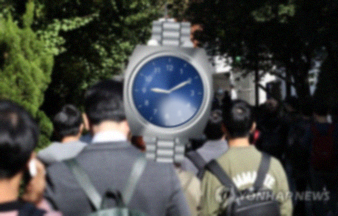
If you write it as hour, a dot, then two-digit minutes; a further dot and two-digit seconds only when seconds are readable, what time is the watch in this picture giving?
9.10
